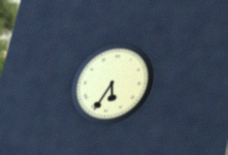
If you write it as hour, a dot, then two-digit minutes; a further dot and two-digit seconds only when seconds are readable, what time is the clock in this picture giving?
5.34
